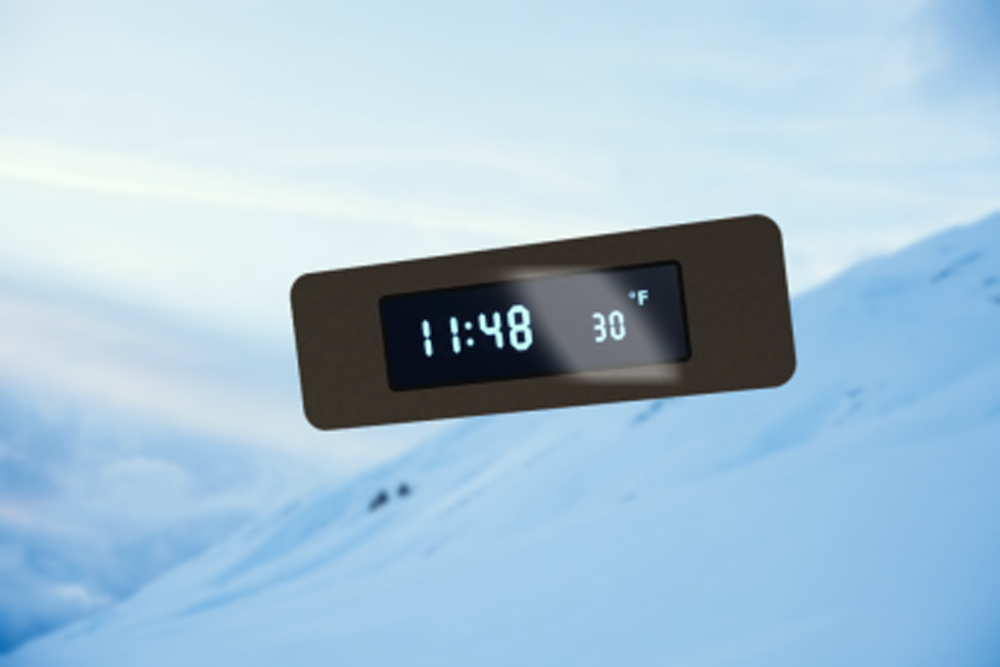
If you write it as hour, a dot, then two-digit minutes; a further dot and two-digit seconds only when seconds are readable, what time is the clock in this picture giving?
11.48
